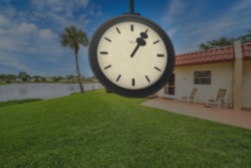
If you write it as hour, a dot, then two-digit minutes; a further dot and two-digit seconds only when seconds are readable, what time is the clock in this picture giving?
1.05
